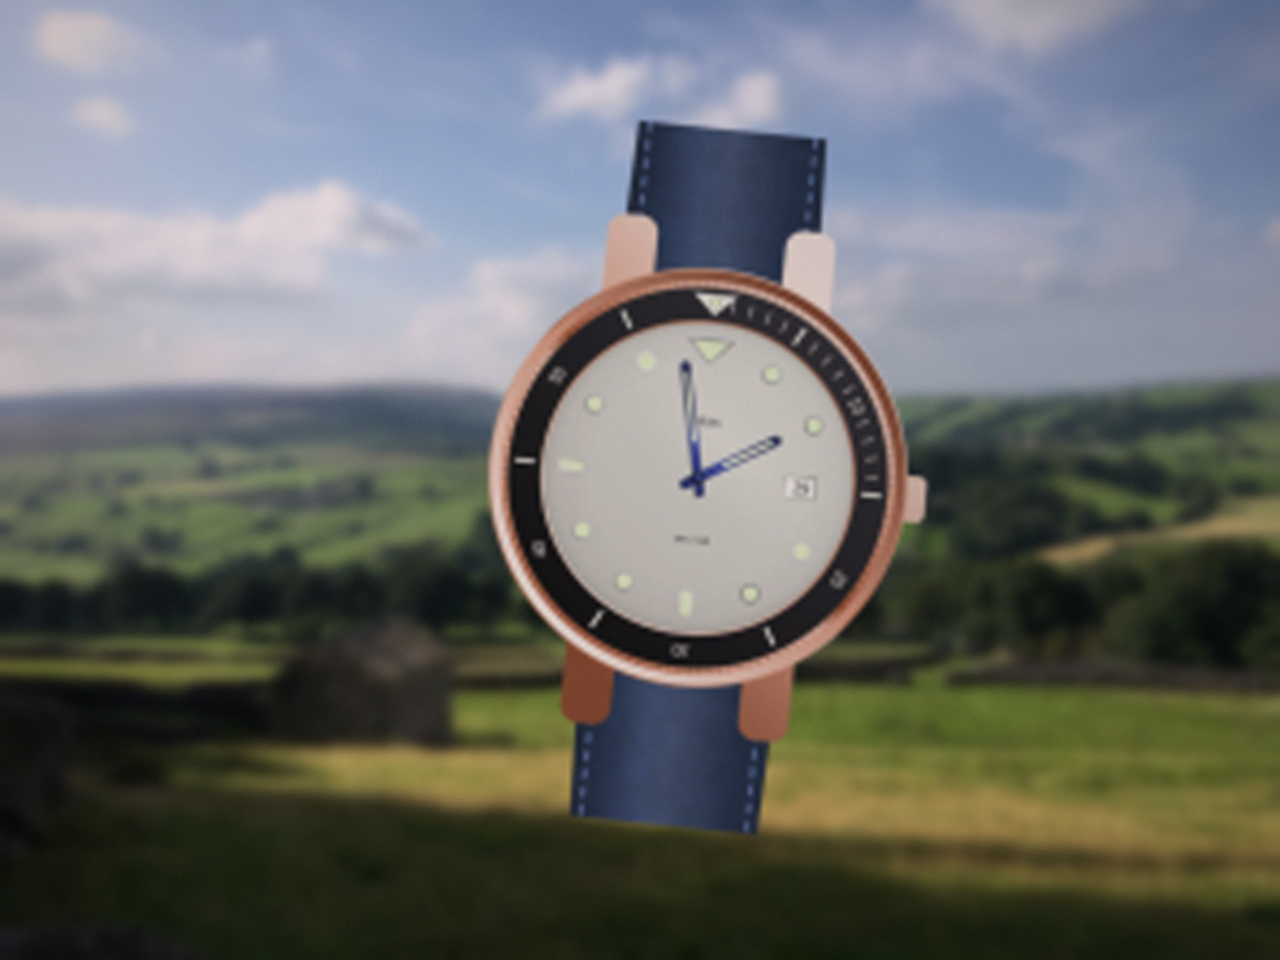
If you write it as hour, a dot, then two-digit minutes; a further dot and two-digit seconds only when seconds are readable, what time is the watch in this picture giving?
1.58
